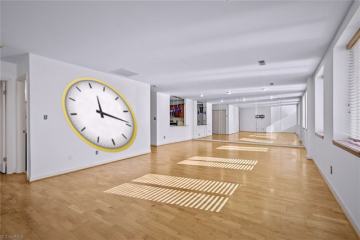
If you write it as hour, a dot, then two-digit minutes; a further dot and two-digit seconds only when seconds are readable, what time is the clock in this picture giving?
12.19
